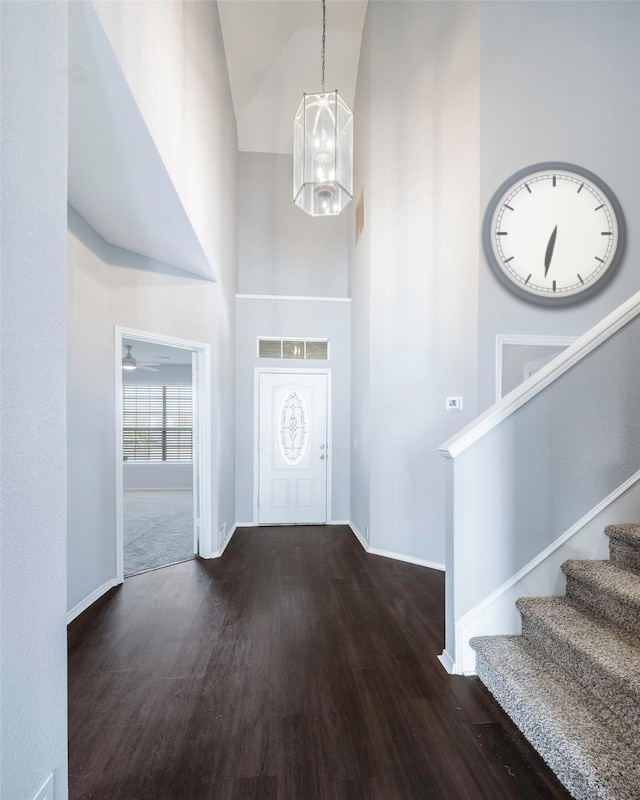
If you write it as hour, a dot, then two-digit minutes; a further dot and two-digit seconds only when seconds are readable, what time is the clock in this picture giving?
6.32
